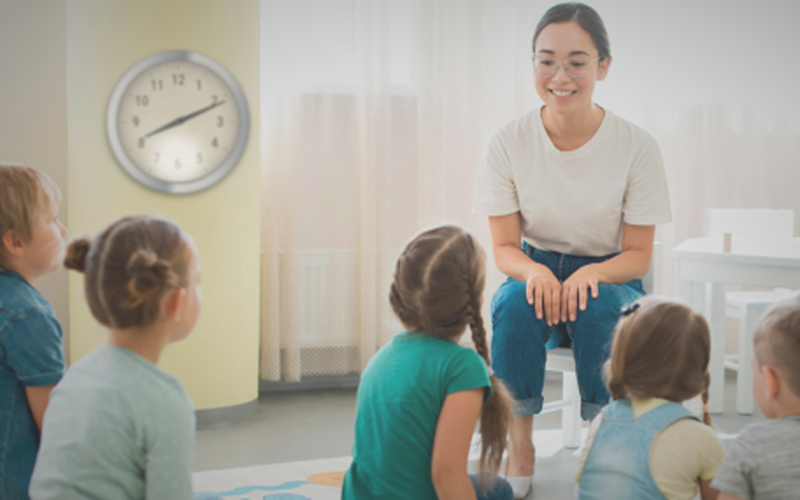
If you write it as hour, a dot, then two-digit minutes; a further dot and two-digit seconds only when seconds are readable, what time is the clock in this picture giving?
8.11
